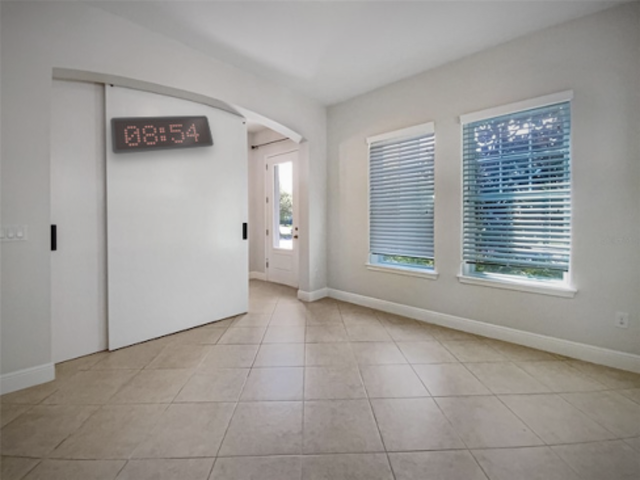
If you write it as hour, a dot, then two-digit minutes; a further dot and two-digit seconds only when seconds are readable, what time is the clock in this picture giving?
8.54
